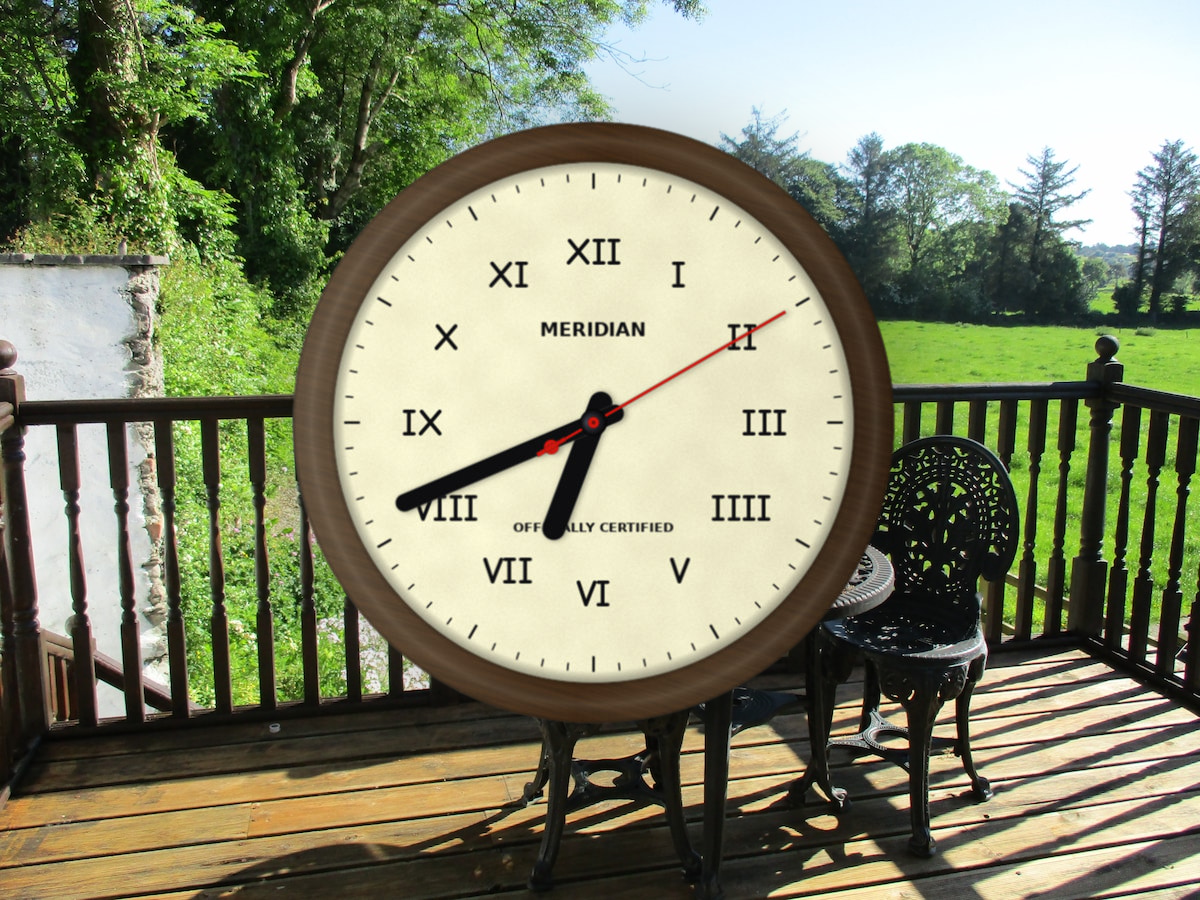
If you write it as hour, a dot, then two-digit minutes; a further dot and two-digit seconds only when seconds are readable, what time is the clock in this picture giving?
6.41.10
